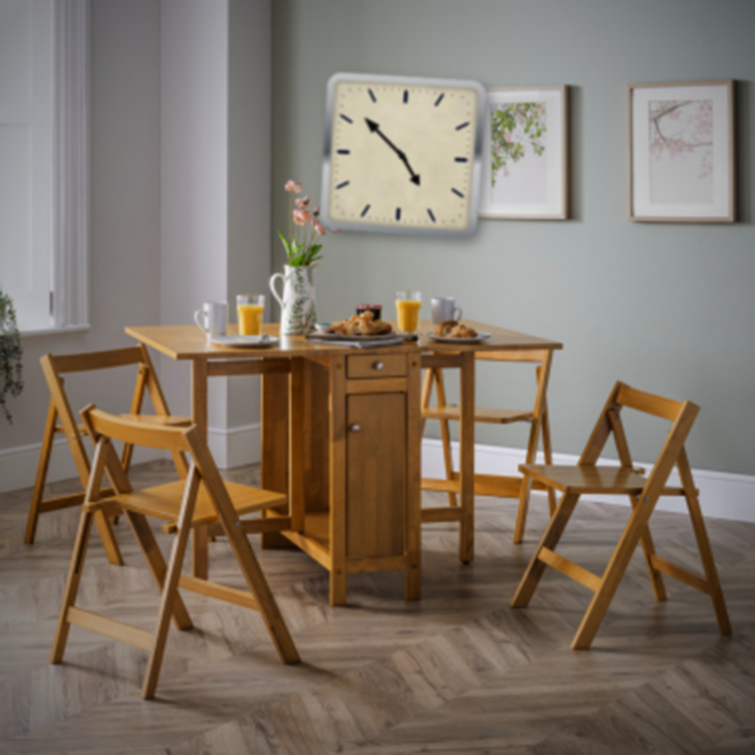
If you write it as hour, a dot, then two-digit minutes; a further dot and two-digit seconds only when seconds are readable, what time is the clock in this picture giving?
4.52
